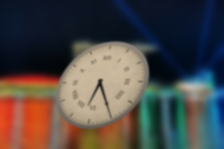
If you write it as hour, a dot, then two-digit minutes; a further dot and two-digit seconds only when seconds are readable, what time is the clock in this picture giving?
6.25
